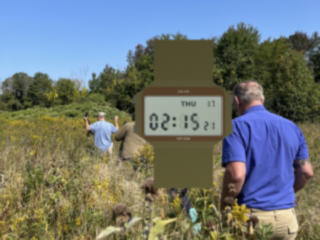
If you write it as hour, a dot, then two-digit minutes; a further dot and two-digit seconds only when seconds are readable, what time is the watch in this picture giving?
2.15
